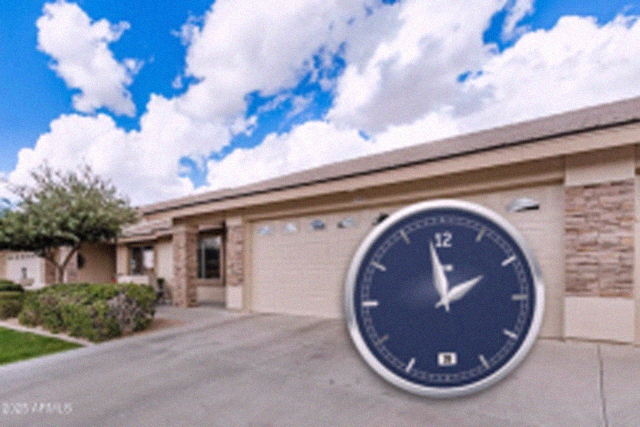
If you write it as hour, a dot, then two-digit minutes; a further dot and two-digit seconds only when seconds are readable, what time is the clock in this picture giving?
1.58
